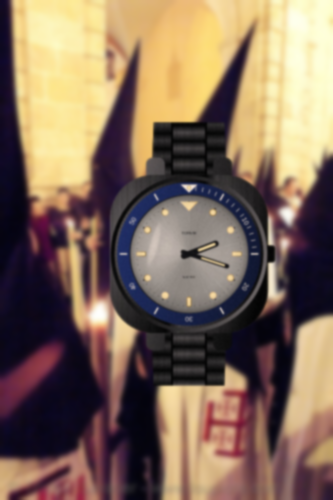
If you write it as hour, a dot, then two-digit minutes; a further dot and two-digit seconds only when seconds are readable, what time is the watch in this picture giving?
2.18
